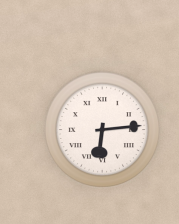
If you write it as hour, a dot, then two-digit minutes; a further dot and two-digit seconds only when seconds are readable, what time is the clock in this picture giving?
6.14
